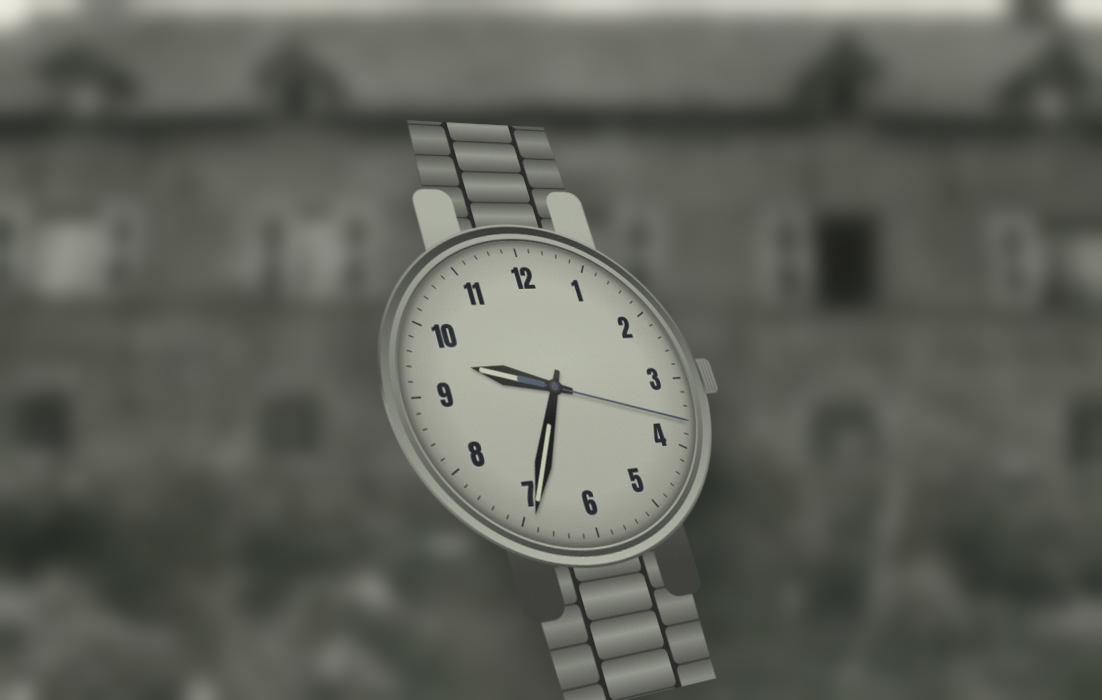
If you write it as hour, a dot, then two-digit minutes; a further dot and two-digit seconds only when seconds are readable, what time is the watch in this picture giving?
9.34.18
